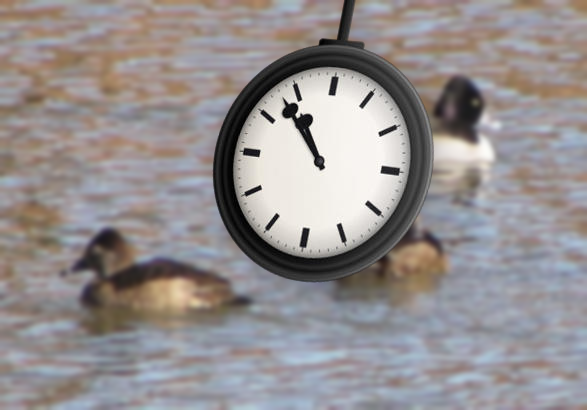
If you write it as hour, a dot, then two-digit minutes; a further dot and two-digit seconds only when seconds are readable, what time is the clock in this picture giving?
10.53
